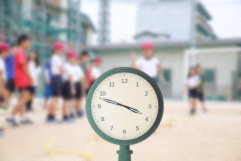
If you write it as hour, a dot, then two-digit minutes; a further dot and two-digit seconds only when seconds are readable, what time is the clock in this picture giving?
3.48
